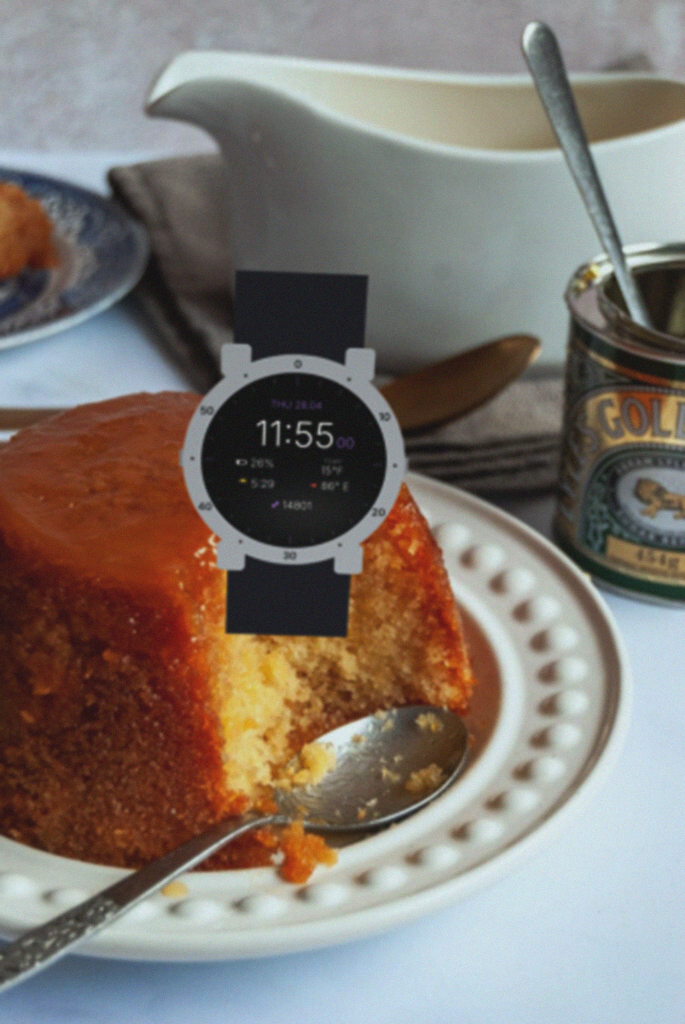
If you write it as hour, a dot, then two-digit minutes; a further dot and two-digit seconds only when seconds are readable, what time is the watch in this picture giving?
11.55
